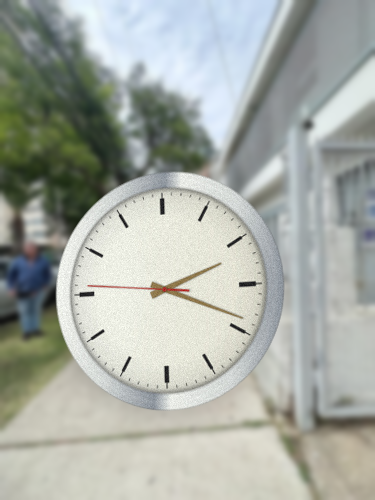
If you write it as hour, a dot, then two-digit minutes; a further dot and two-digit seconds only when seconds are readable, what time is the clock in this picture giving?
2.18.46
